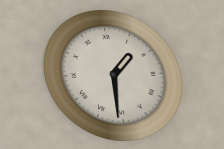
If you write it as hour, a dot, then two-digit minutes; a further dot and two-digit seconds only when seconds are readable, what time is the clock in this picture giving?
1.31
